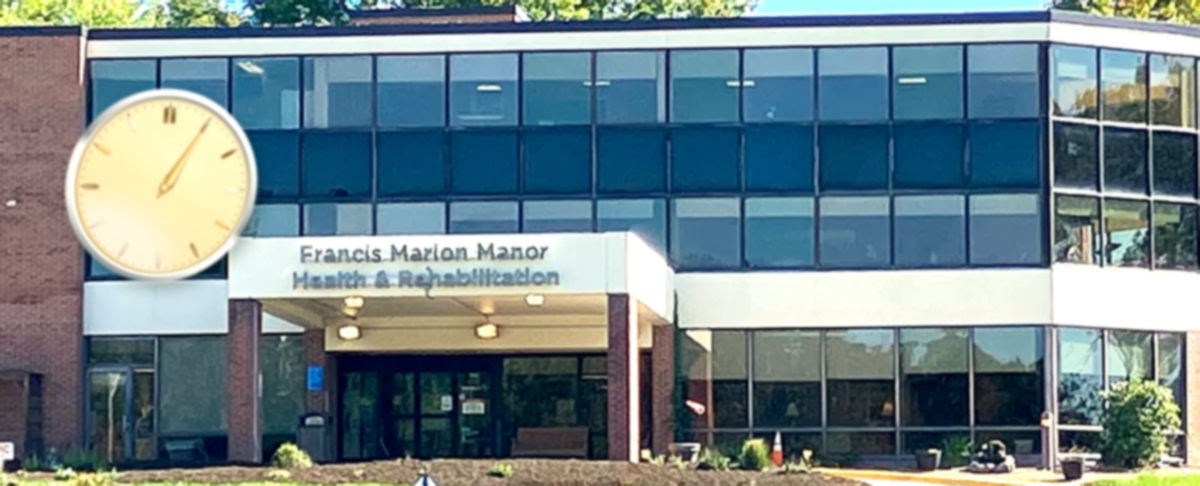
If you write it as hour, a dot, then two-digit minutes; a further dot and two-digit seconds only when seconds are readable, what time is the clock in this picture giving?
1.05
